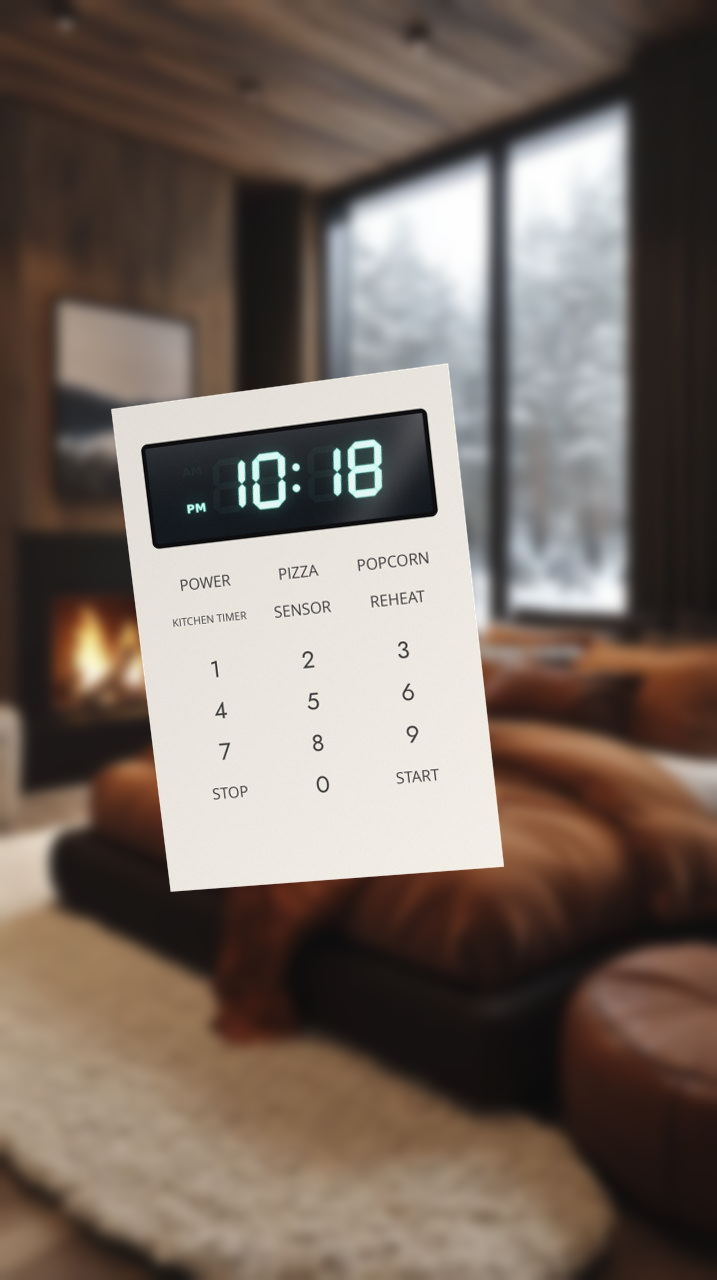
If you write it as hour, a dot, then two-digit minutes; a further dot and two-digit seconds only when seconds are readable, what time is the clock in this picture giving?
10.18
